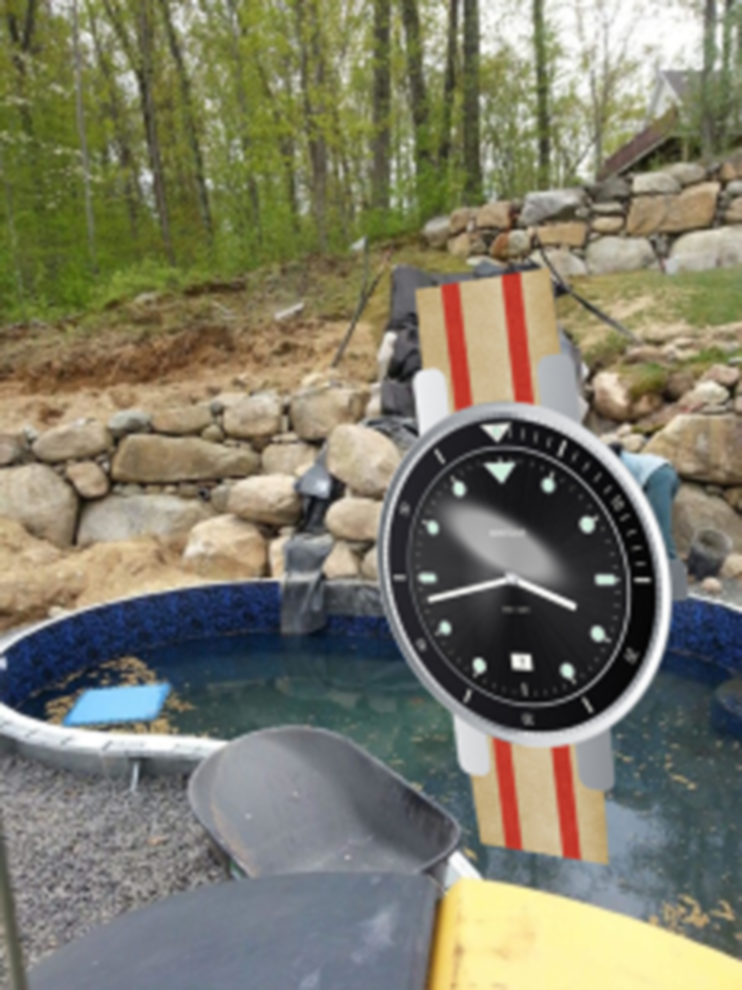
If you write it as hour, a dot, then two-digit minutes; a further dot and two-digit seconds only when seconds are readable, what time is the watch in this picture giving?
3.43
